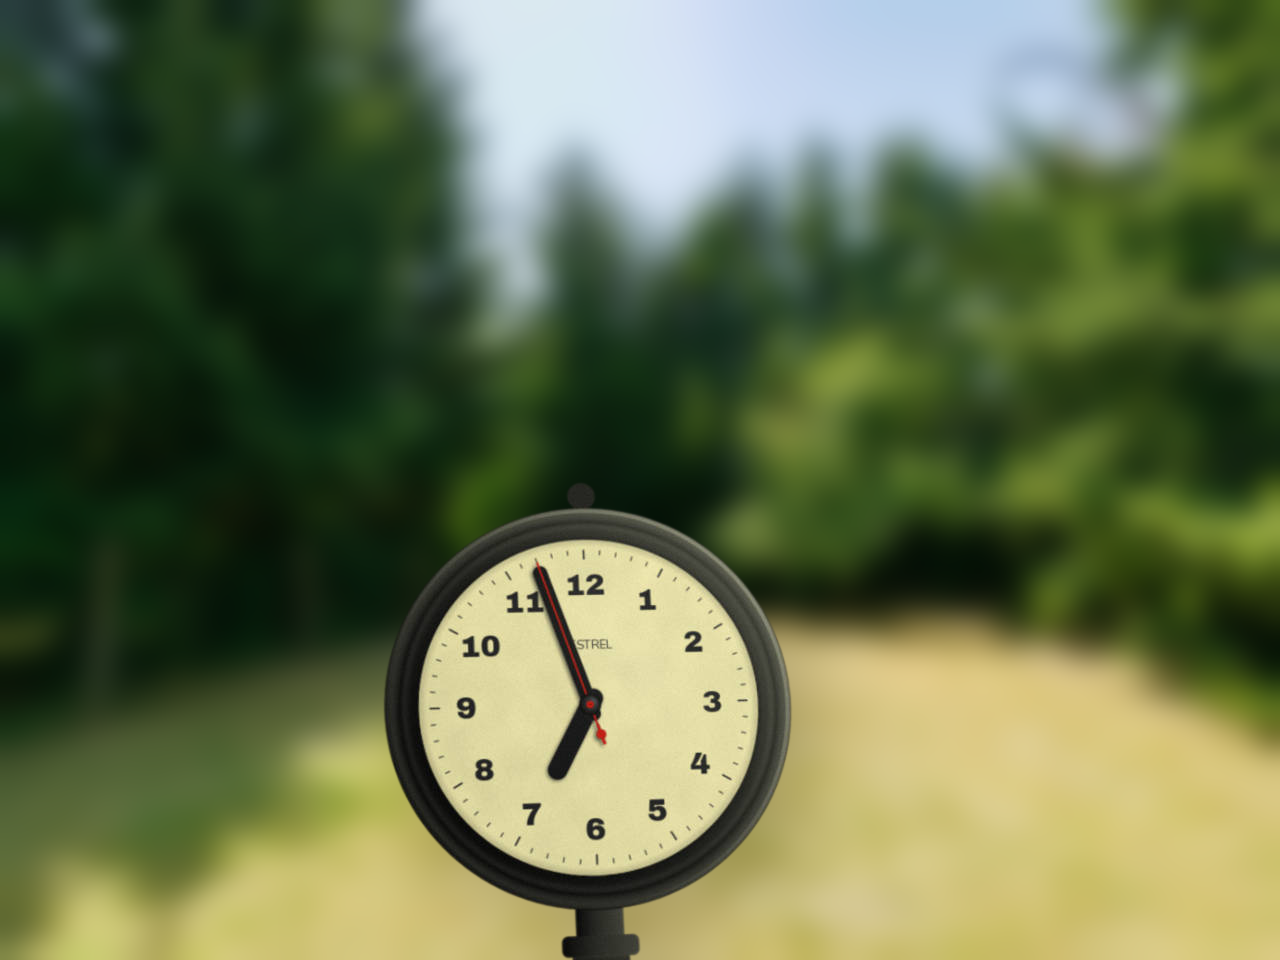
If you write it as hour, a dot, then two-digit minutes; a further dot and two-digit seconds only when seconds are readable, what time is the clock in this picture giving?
6.56.57
